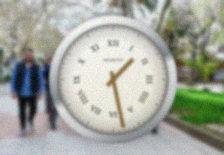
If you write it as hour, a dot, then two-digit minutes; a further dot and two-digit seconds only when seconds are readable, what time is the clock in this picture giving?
1.28
